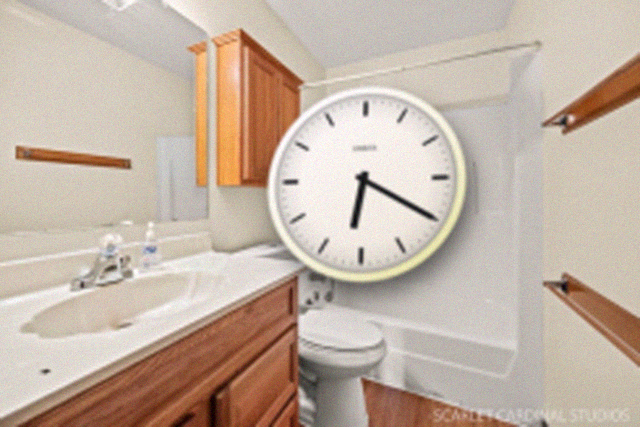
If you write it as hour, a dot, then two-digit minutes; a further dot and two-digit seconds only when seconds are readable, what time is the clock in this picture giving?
6.20
